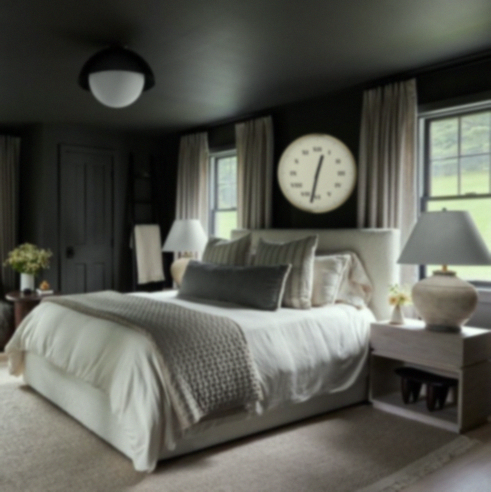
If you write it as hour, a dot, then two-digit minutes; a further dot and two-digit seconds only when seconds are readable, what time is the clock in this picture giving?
12.32
